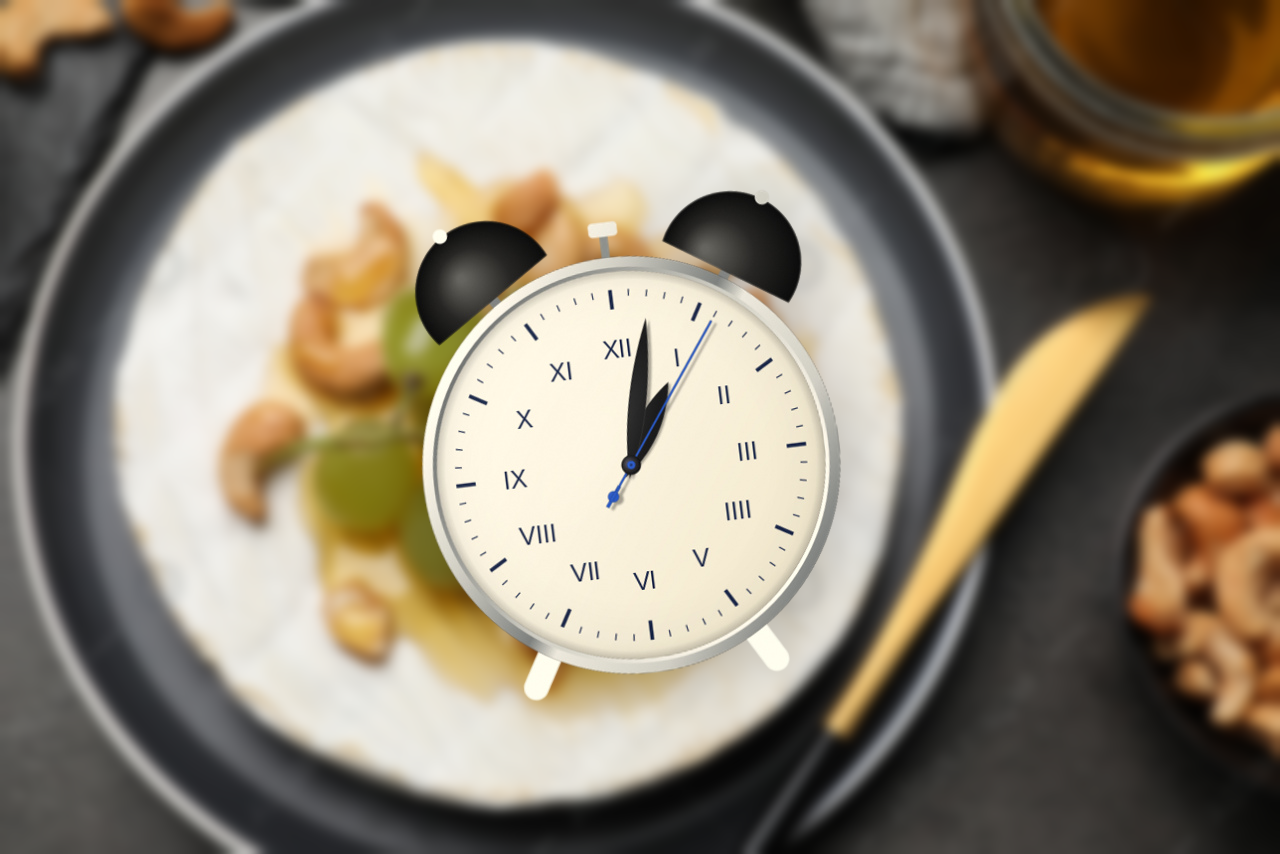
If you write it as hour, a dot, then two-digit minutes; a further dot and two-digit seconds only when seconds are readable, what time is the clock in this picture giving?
1.02.06
